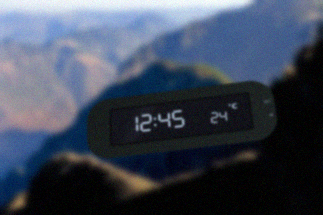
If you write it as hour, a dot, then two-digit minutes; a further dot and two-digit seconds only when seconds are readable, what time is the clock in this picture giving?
12.45
